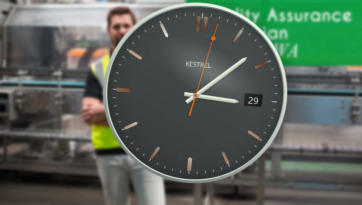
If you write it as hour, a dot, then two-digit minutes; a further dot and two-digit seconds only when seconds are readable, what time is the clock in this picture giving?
3.08.02
